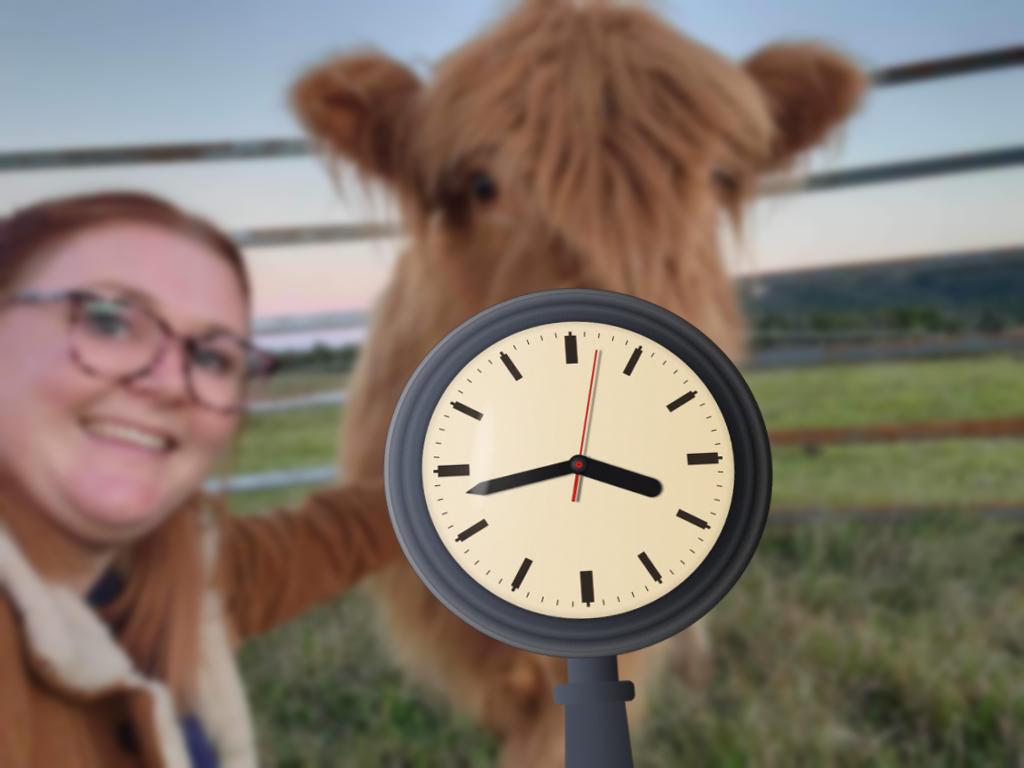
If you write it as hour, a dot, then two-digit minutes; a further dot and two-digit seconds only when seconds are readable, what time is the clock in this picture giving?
3.43.02
